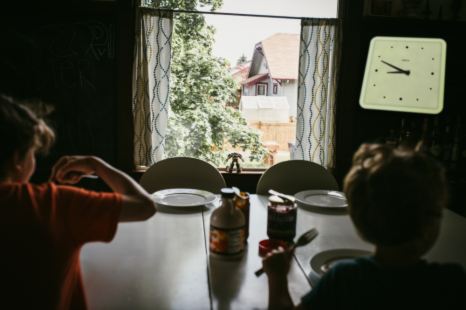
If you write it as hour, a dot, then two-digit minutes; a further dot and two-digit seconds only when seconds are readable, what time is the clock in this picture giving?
8.49
